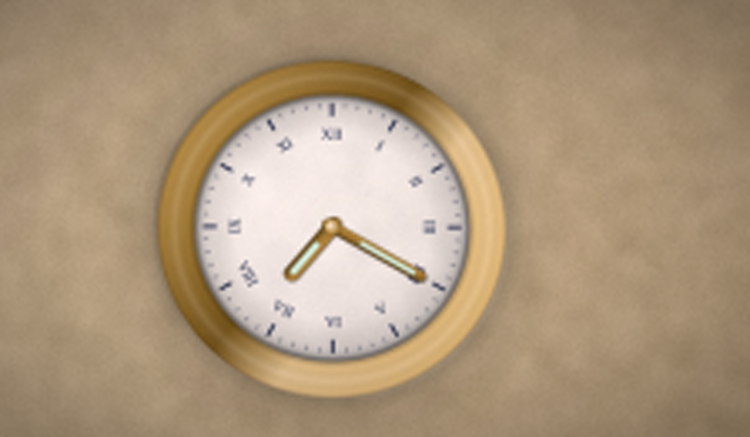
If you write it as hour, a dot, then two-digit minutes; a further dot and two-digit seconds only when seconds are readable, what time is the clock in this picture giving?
7.20
